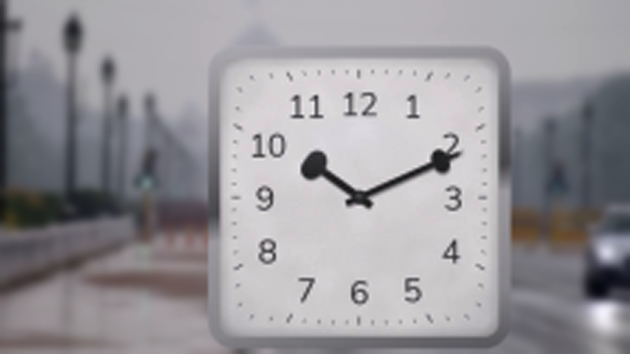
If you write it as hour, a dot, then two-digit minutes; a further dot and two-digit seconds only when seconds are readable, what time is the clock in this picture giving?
10.11
